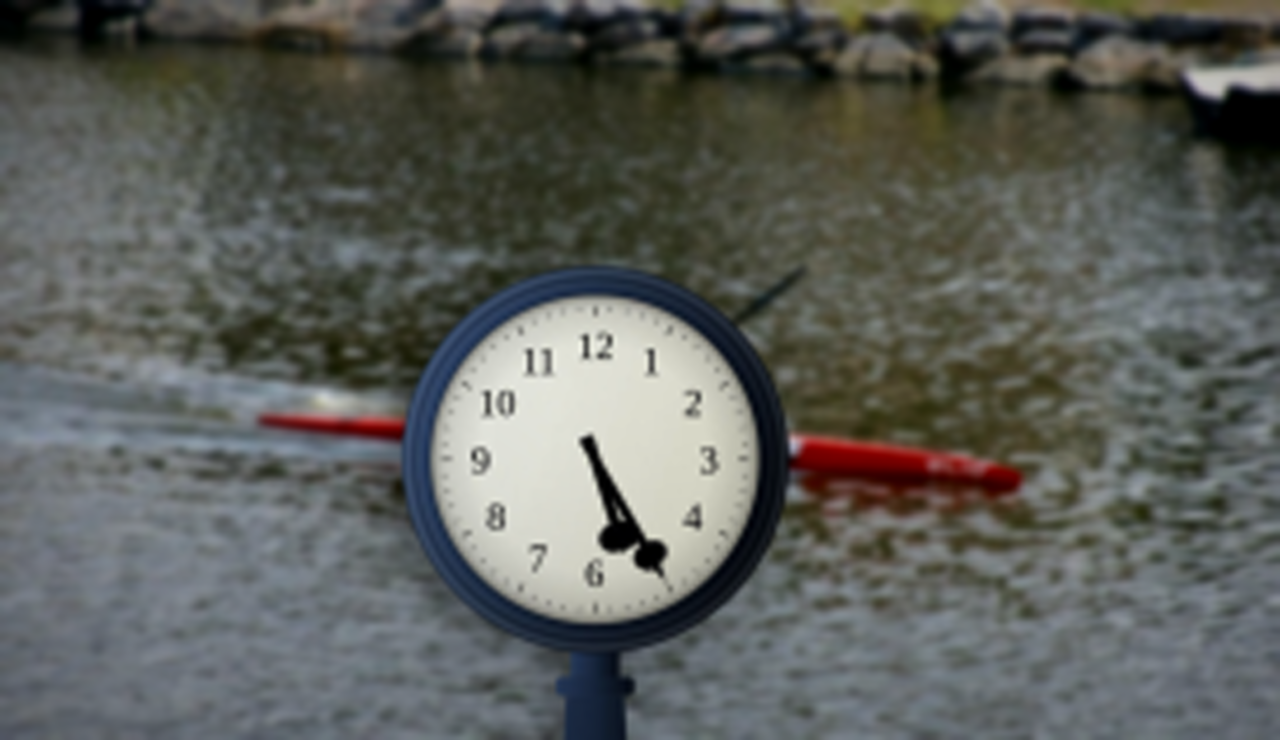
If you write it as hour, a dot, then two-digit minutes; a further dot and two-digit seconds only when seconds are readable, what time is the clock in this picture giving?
5.25
